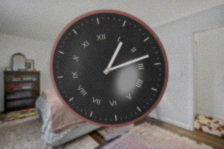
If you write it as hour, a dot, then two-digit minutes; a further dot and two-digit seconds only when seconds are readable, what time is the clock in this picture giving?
1.13
